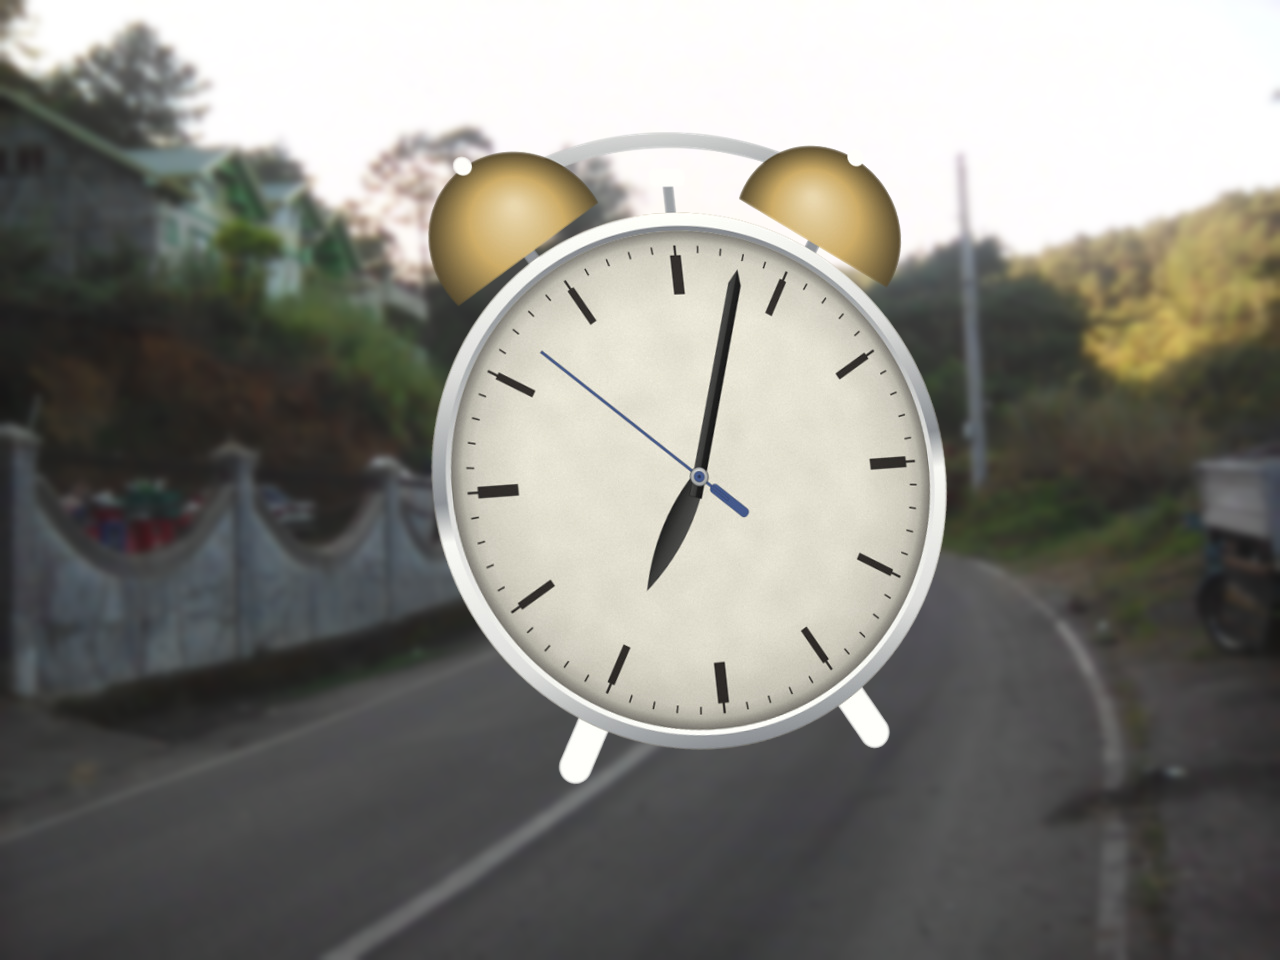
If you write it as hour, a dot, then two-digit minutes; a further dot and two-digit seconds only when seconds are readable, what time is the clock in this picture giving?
7.02.52
